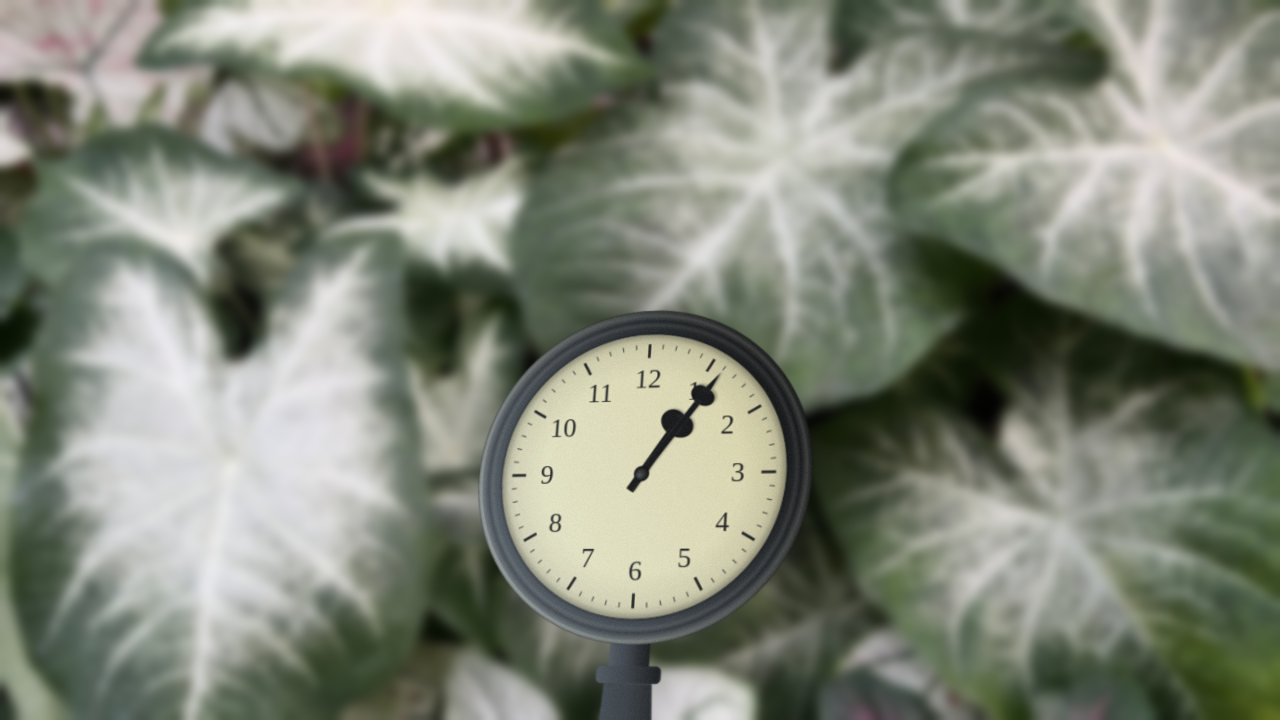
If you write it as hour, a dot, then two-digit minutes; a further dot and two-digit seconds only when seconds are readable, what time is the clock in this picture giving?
1.06
